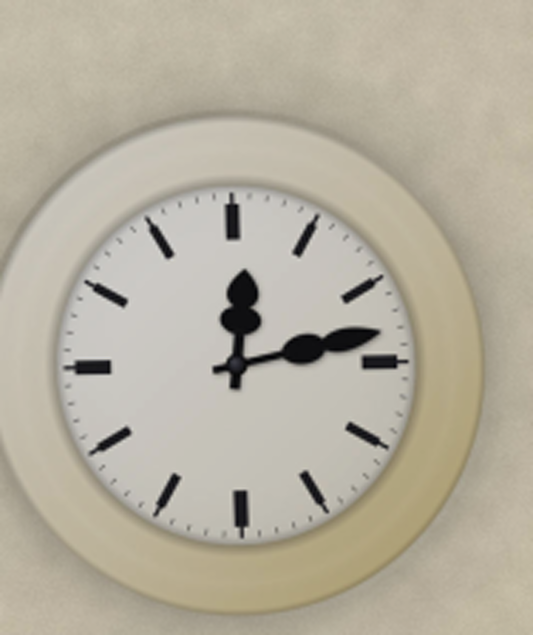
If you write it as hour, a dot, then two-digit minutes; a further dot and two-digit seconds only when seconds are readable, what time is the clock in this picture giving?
12.13
